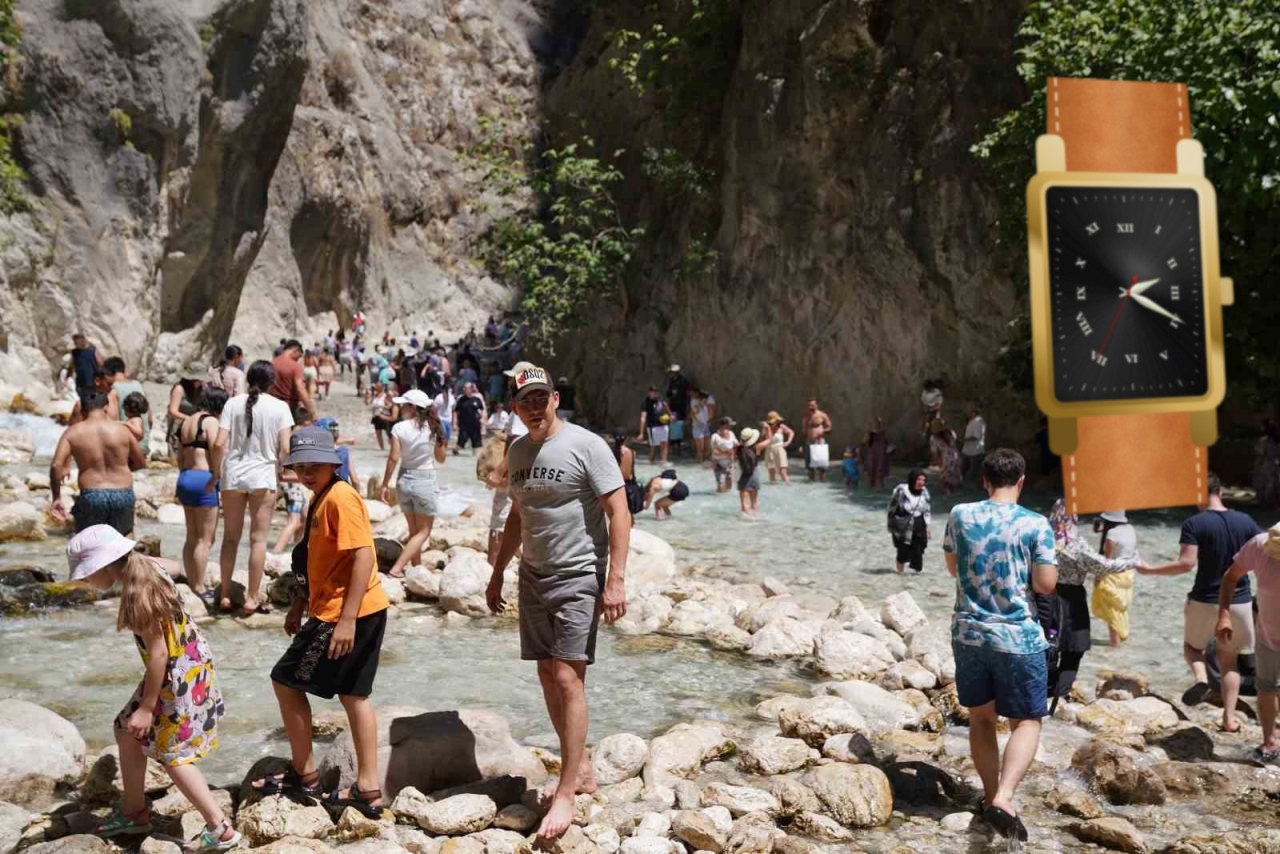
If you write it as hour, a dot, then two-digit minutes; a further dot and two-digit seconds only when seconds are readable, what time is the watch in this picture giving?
2.19.35
